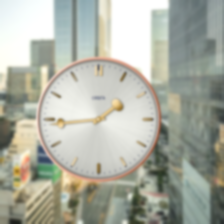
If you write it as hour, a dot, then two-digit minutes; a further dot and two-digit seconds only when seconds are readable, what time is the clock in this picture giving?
1.44
